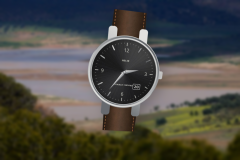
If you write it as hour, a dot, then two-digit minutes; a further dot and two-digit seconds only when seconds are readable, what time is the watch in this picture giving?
2.36
